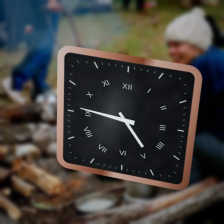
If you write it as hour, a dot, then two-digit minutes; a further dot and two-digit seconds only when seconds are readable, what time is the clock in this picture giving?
4.46
